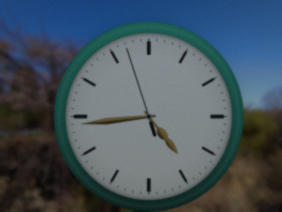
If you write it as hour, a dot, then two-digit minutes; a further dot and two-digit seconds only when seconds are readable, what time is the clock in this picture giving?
4.43.57
